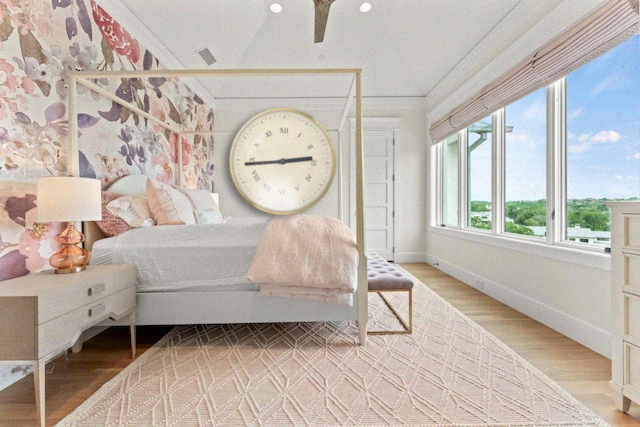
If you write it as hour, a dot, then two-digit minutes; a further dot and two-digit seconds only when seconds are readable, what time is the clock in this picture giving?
2.44
